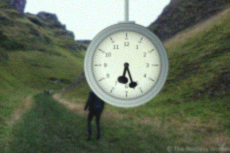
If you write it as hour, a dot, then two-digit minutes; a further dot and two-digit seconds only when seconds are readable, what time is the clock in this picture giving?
6.27
